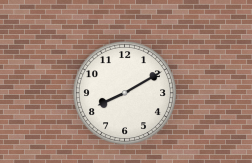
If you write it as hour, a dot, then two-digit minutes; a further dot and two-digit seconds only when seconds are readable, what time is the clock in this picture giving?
8.10
